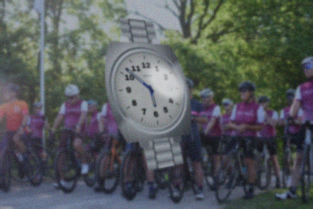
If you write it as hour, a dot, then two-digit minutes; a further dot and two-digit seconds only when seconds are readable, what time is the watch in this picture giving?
5.52
